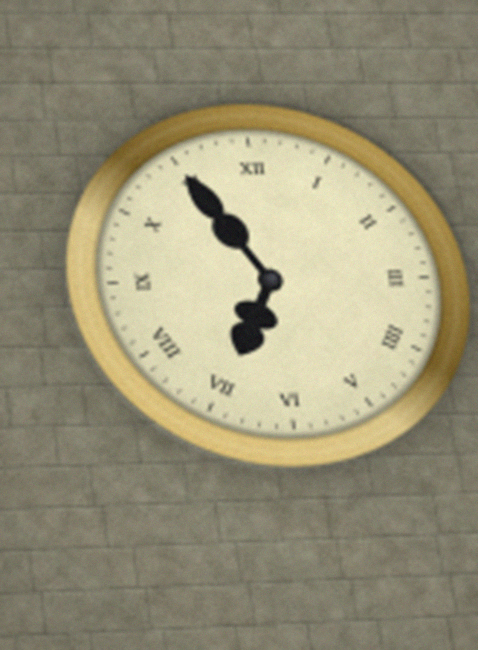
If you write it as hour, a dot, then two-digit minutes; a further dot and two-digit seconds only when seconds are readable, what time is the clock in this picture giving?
6.55
